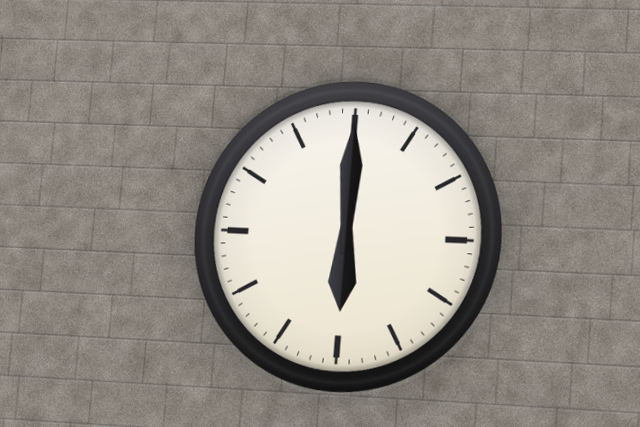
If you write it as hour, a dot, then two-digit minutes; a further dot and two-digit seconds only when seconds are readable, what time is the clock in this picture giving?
6.00
